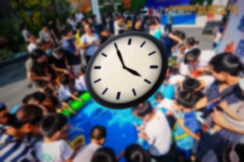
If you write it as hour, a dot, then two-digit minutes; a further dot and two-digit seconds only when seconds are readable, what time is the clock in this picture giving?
3.55
